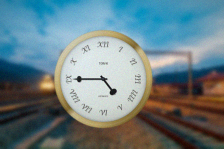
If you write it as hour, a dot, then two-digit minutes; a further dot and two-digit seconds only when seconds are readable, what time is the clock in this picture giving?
4.45
